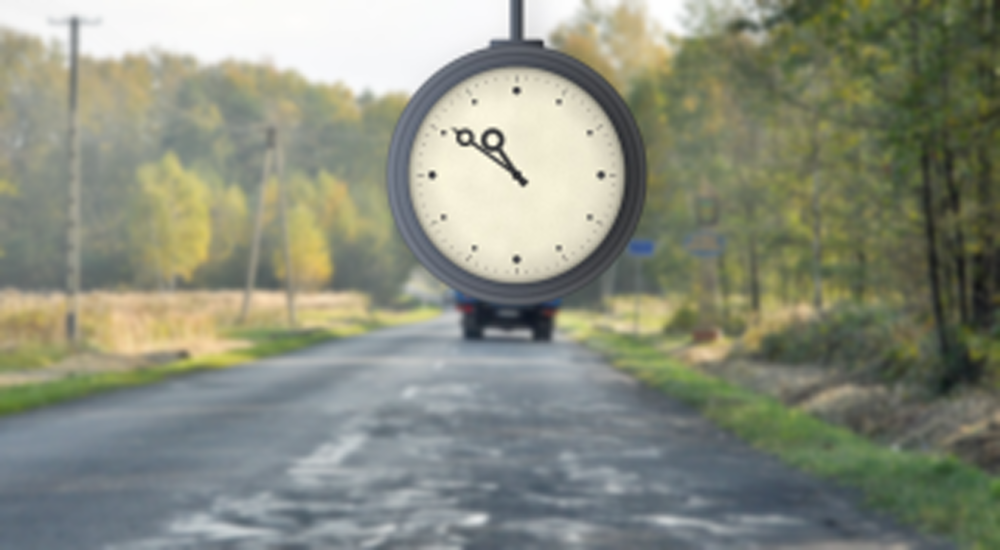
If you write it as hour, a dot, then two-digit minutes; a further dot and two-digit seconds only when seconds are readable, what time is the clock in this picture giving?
10.51
